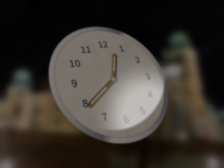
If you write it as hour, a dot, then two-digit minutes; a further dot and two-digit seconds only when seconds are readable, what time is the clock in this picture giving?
12.39
